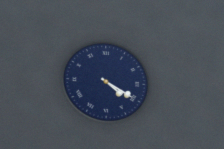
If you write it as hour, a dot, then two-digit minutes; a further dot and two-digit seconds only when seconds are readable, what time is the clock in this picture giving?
4.20
